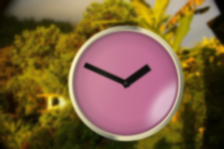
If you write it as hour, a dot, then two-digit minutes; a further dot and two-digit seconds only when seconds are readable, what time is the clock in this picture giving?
1.49
